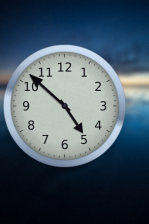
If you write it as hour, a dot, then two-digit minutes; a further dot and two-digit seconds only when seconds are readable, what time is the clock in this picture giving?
4.52
